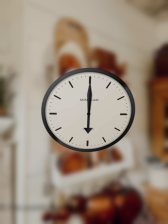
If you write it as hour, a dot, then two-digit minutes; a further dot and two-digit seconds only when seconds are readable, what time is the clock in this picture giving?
6.00
